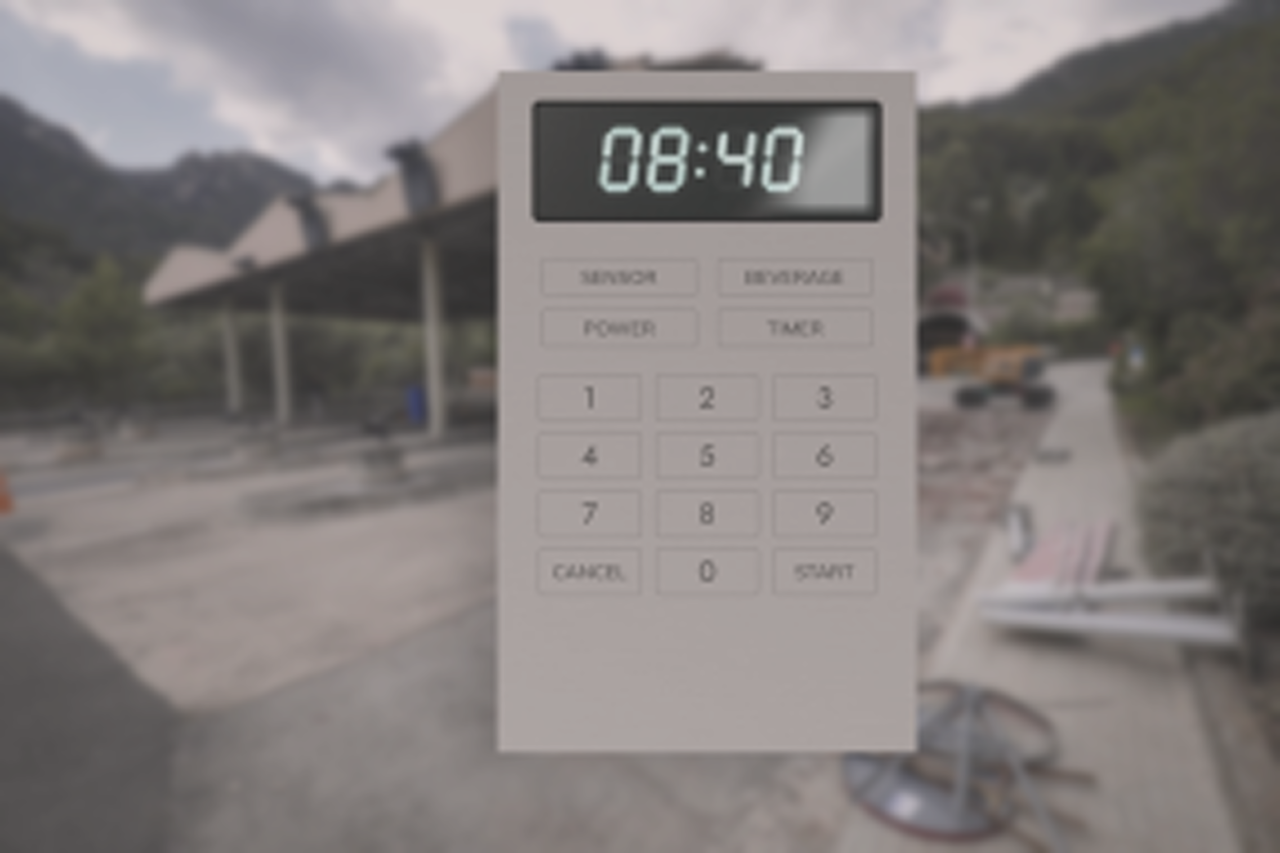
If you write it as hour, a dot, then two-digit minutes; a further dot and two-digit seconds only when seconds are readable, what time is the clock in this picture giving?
8.40
